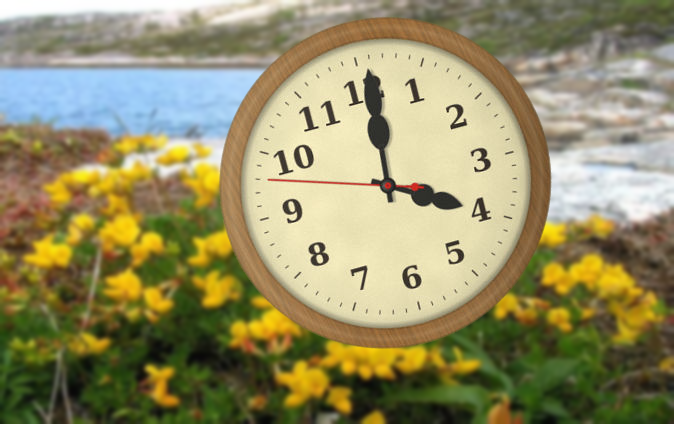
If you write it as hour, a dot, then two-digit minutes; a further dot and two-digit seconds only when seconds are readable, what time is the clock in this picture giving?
4.00.48
